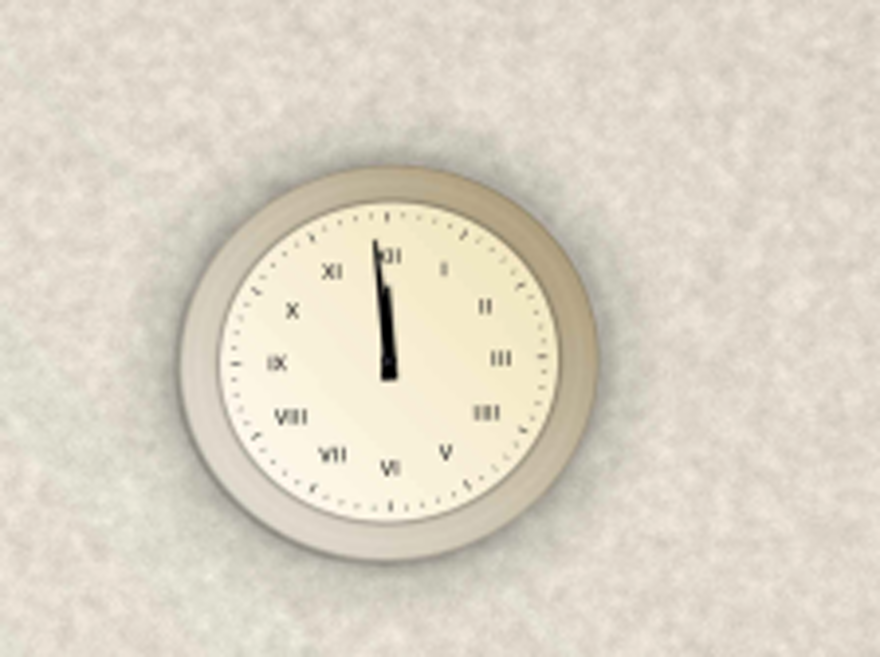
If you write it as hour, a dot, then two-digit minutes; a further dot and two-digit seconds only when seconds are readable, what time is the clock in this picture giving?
11.59
